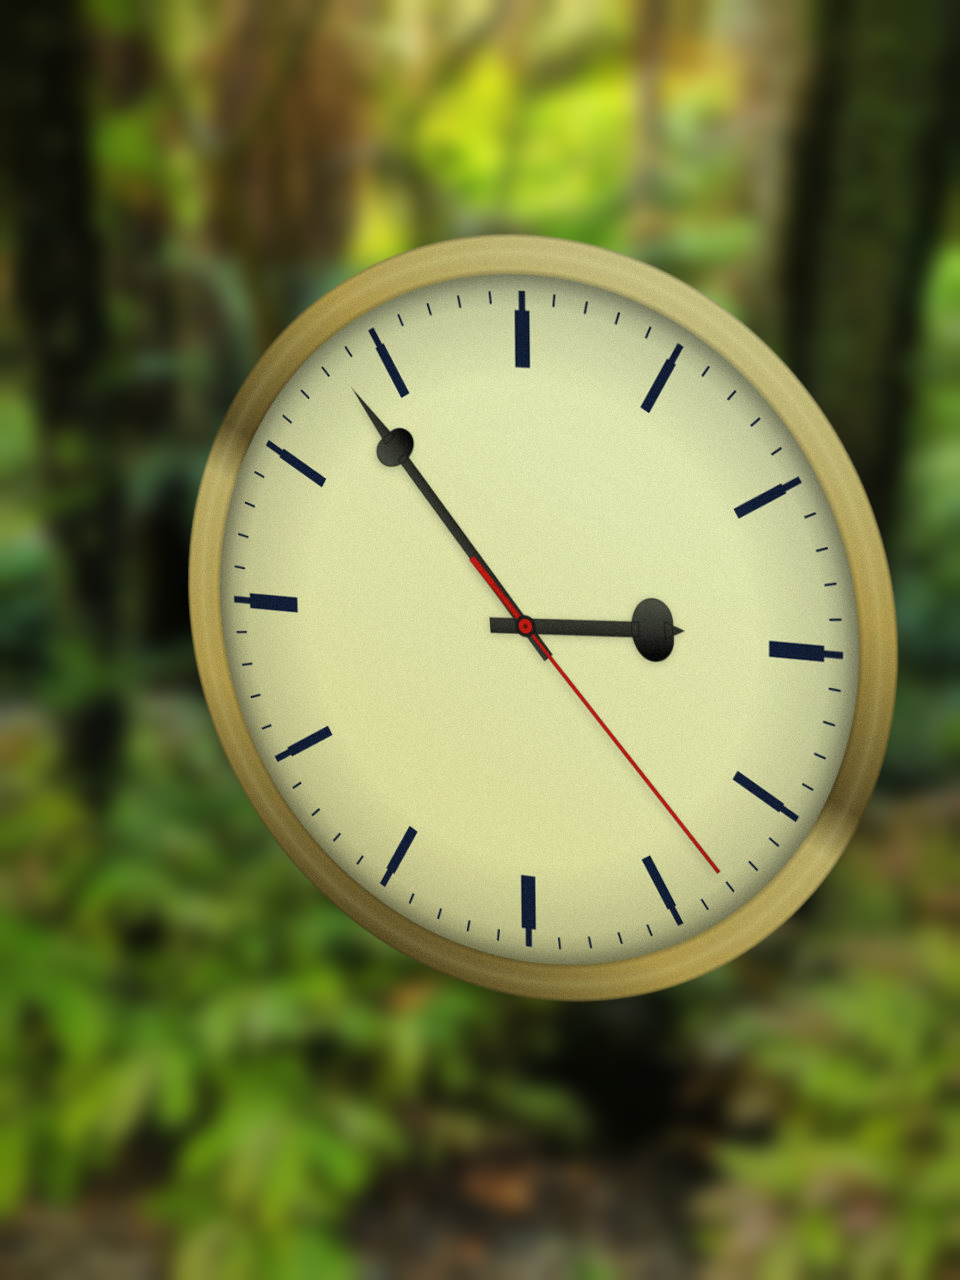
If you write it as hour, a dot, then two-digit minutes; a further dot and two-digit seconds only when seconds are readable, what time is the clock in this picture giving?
2.53.23
